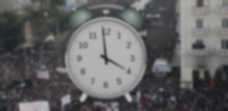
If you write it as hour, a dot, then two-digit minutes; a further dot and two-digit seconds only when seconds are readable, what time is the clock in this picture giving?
3.59
